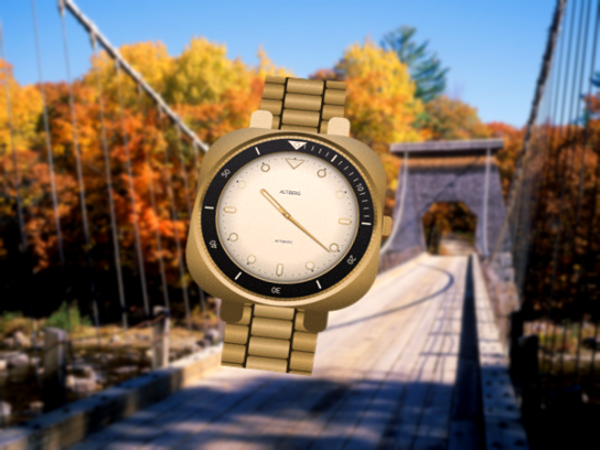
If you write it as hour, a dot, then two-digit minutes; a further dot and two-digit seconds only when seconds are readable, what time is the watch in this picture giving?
10.21
